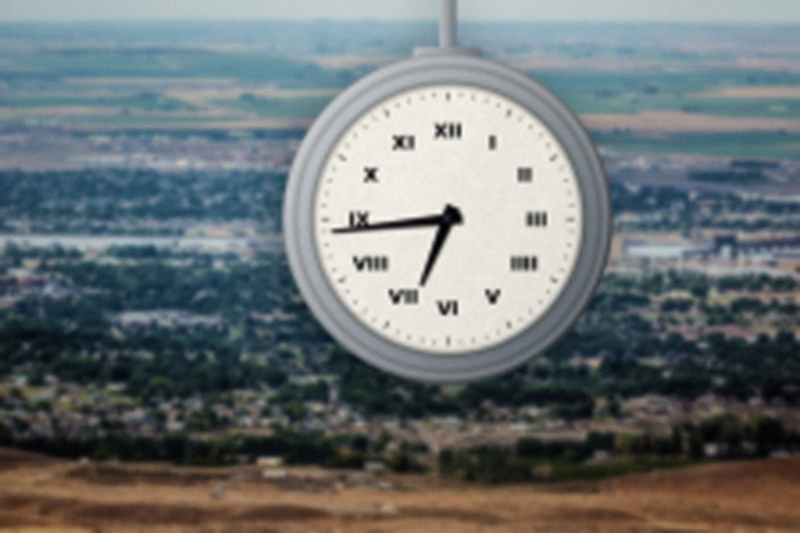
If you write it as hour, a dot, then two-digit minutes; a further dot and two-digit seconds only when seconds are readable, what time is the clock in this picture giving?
6.44
